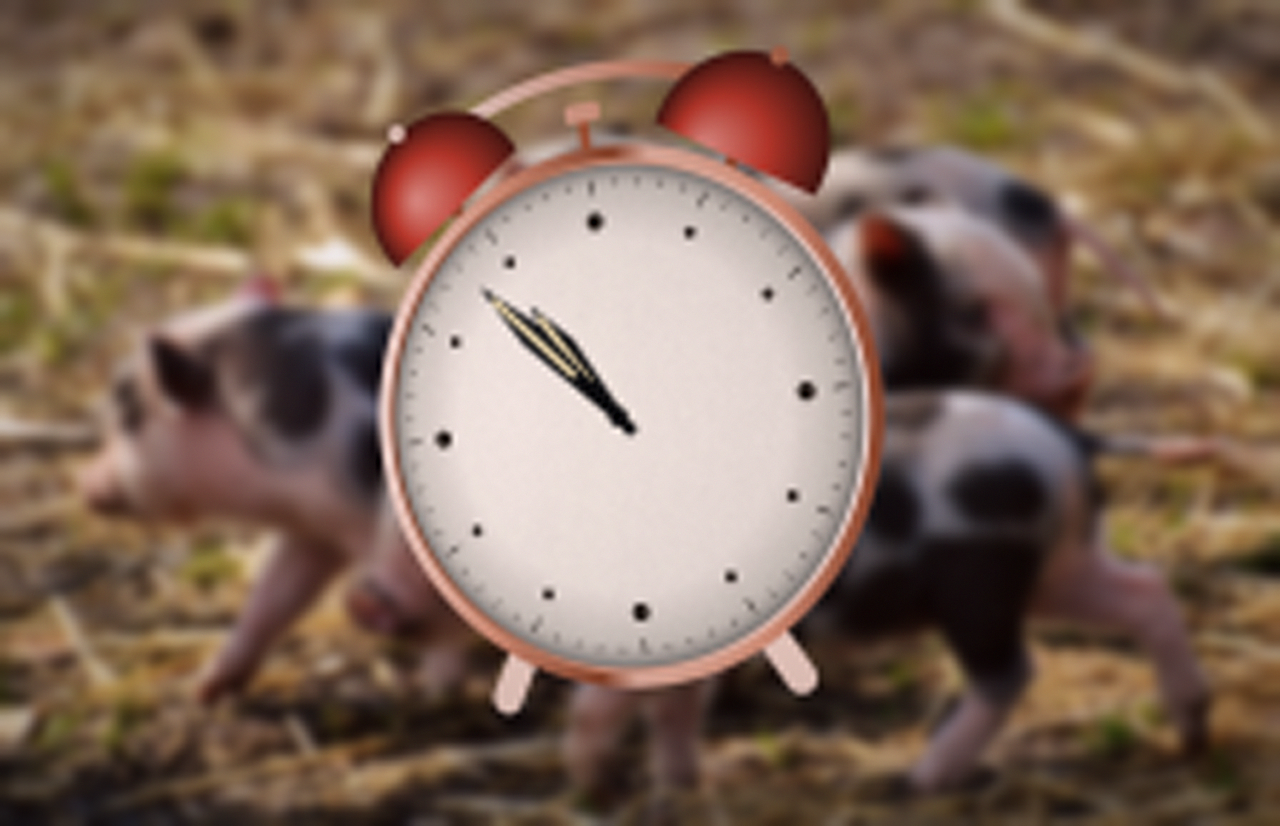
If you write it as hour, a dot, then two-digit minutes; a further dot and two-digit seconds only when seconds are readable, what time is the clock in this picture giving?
10.53
